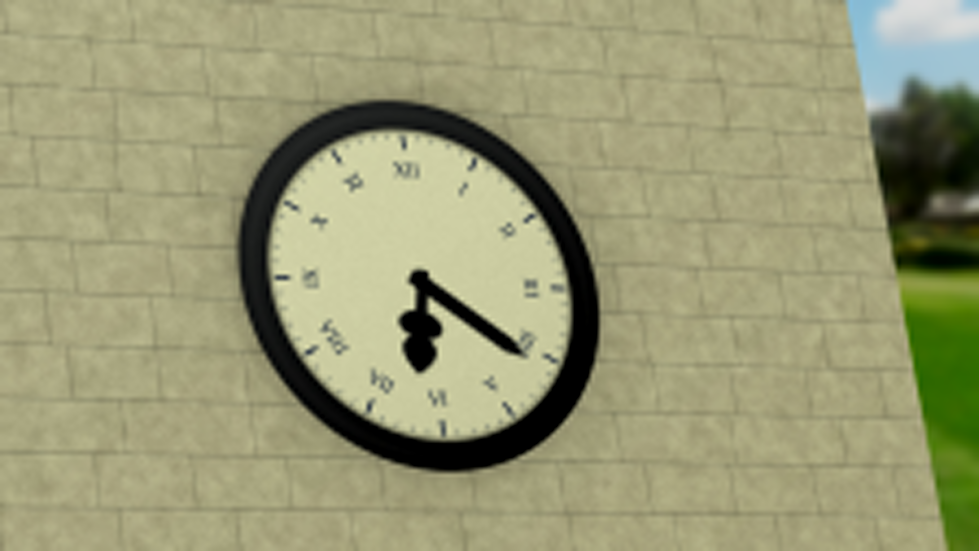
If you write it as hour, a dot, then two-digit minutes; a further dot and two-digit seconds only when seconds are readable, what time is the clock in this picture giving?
6.21
